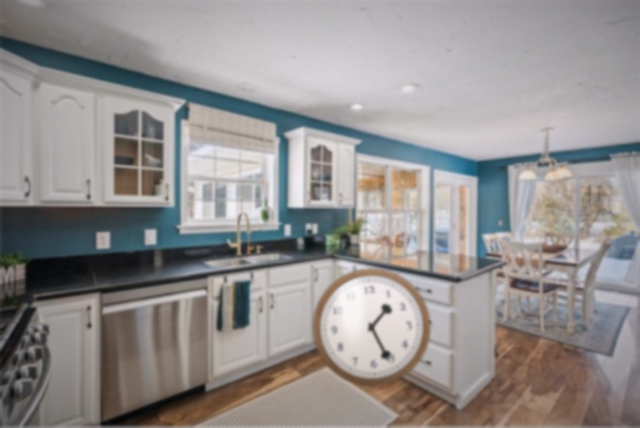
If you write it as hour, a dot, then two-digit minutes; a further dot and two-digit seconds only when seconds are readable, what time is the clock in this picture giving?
1.26
